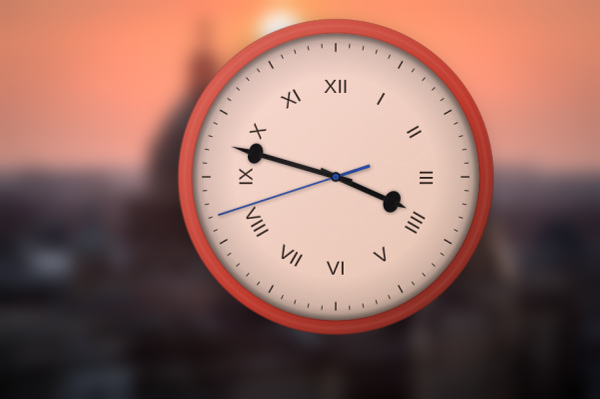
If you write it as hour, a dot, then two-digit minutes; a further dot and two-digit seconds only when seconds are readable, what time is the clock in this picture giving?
3.47.42
